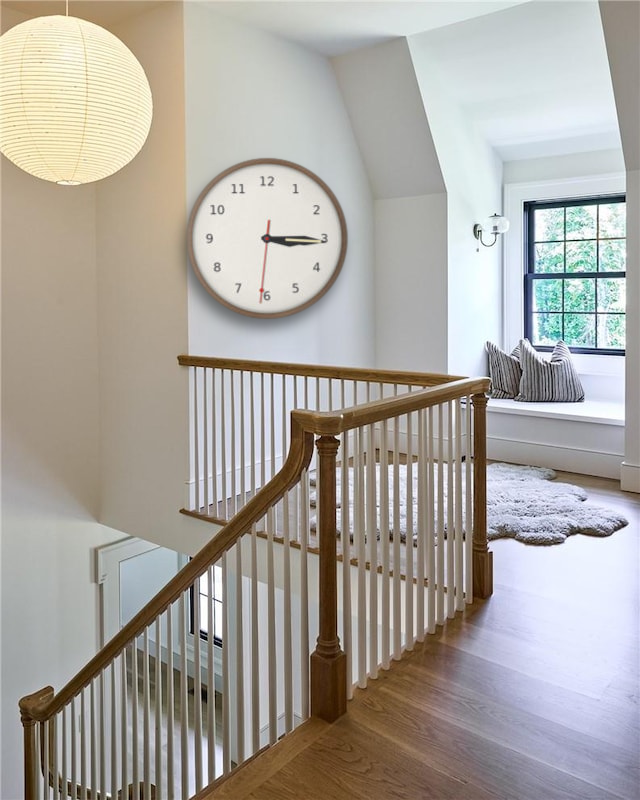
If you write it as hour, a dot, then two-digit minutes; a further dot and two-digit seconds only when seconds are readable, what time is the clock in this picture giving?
3.15.31
